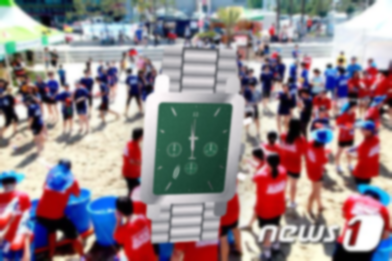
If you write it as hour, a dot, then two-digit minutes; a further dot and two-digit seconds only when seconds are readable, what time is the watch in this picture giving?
11.59
